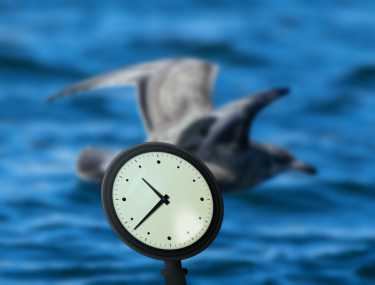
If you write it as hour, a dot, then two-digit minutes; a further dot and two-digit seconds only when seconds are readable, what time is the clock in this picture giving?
10.38
